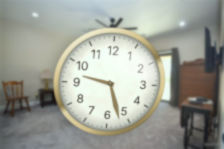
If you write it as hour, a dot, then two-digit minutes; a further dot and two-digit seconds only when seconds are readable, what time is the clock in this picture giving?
9.27
